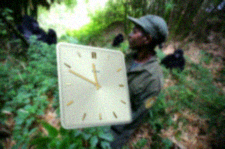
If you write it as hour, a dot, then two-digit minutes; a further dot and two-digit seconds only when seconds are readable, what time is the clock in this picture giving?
11.49
